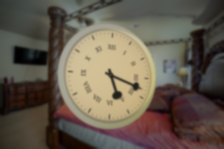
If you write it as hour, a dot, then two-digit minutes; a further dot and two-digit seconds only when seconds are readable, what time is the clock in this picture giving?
5.18
